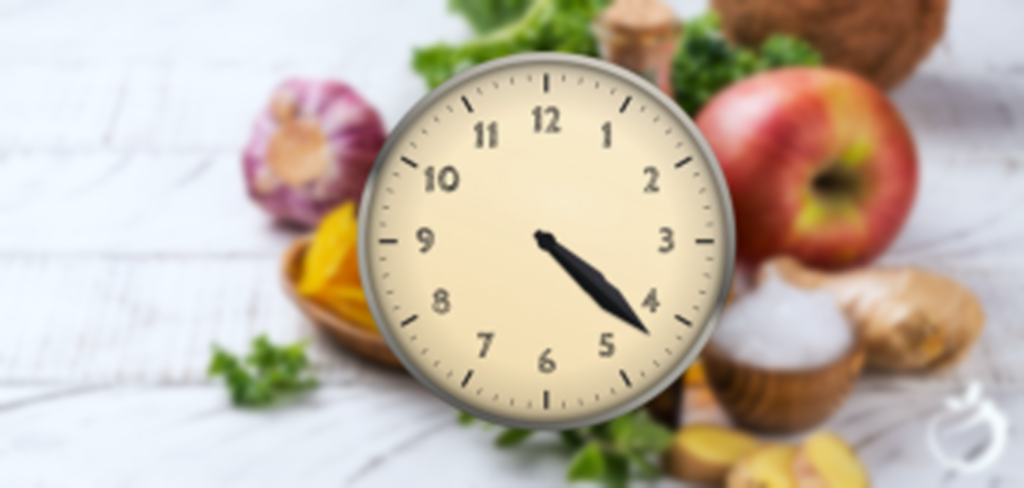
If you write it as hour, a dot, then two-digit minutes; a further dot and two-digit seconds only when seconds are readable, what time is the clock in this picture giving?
4.22
